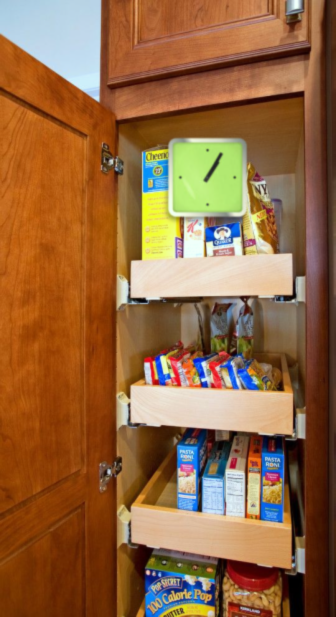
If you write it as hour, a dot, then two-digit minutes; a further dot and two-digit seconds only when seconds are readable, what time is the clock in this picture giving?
1.05
